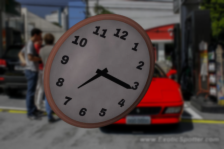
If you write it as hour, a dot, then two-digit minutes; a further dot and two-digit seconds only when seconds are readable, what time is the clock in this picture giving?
7.16
